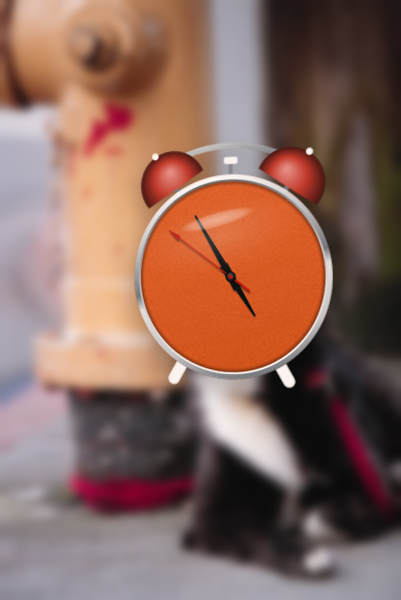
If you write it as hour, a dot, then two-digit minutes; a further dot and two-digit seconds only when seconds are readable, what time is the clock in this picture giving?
4.54.51
